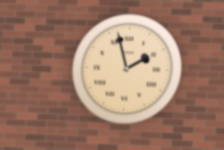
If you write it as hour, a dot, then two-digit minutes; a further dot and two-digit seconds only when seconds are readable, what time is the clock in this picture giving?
1.57
